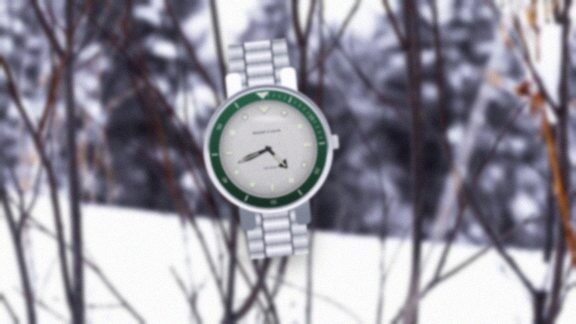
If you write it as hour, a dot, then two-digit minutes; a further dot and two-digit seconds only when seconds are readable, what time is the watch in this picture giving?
4.42
